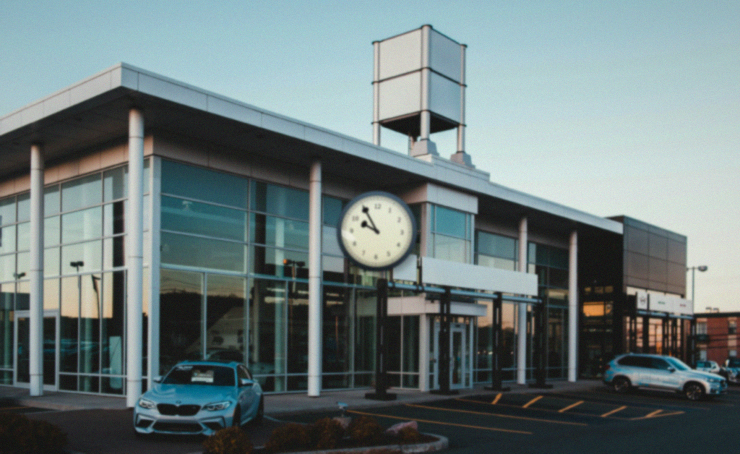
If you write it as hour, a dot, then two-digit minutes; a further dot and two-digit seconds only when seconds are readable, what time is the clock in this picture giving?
9.55
